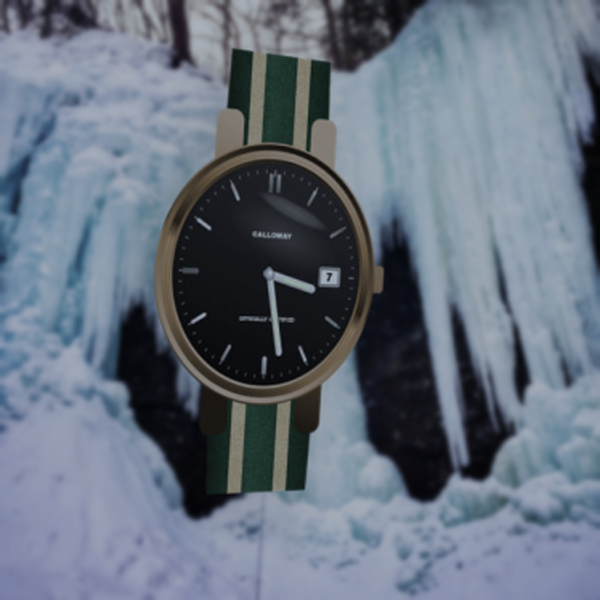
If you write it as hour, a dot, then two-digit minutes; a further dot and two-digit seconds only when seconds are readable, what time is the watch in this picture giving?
3.28
